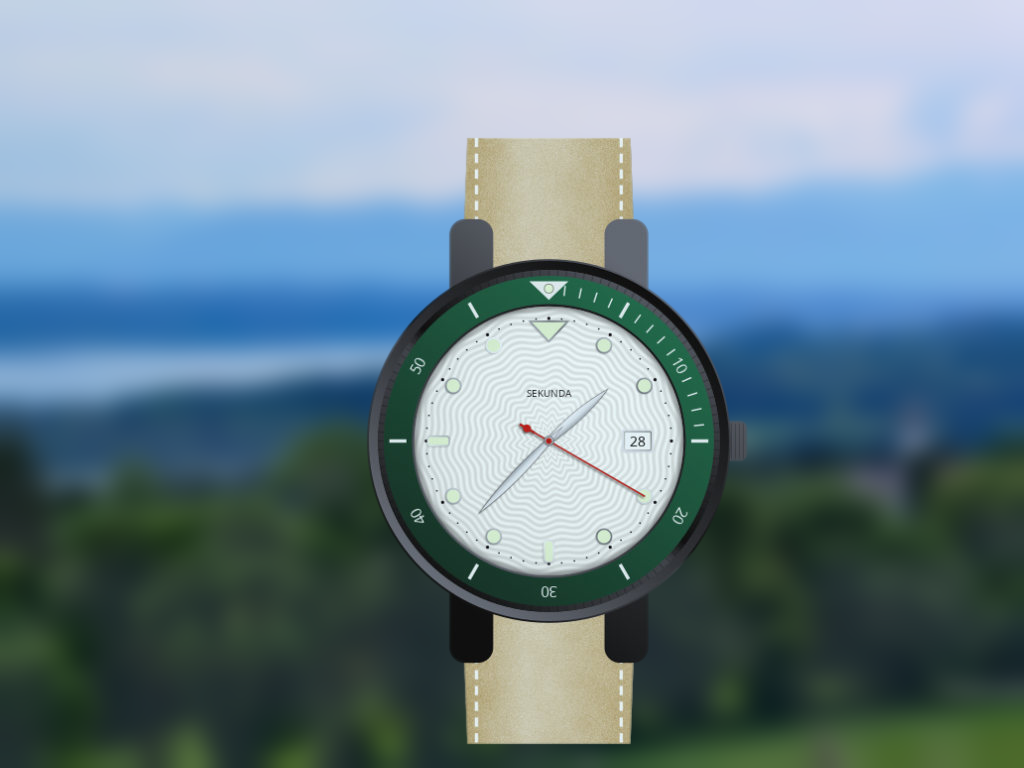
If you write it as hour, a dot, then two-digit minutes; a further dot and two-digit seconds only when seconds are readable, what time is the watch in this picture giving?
1.37.20
